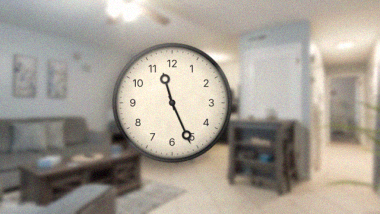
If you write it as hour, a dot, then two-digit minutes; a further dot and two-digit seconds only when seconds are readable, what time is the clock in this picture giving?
11.26
